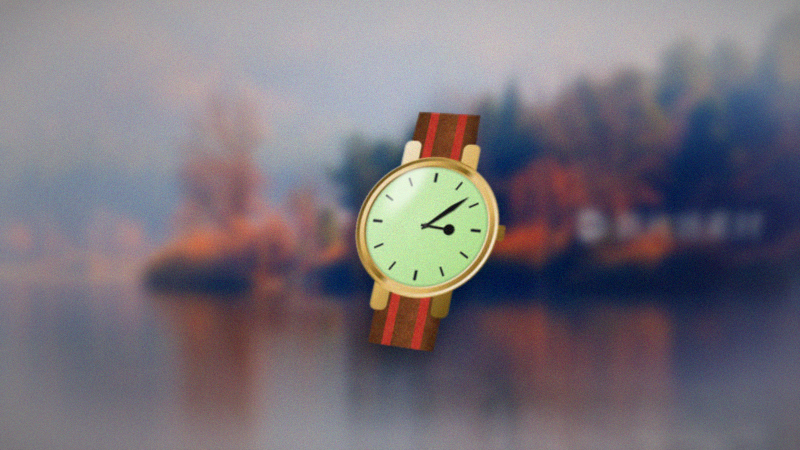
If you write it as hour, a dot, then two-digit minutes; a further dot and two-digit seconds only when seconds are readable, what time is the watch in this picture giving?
3.08
